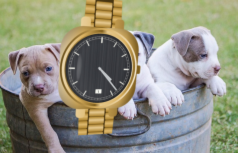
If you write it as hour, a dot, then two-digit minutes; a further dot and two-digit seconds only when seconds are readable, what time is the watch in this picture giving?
4.23
